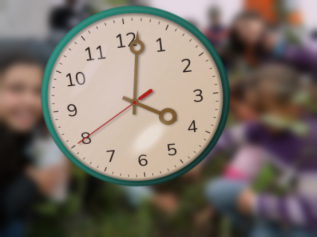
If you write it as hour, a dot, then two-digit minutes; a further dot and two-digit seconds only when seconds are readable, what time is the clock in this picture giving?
4.01.40
